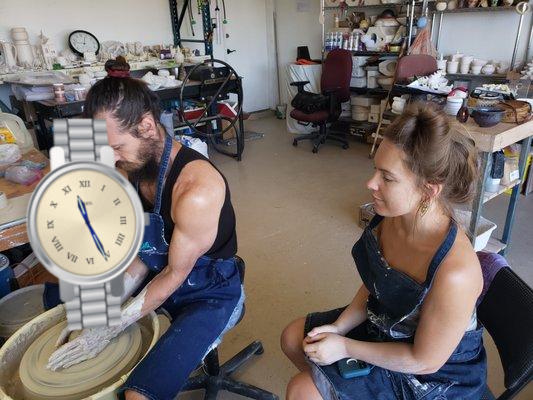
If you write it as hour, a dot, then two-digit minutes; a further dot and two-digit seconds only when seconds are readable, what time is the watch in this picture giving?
11.26
